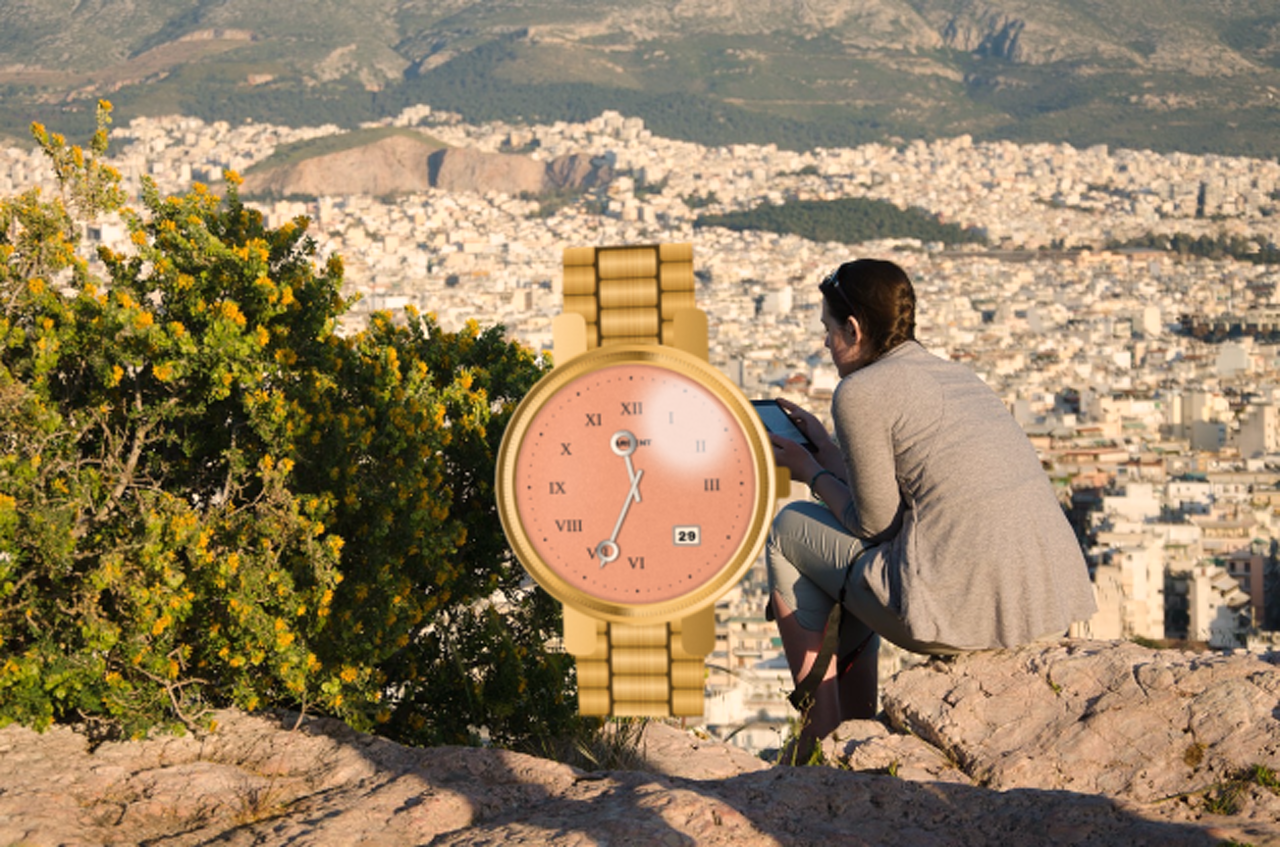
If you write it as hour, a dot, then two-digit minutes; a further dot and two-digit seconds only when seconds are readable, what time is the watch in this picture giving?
11.34
